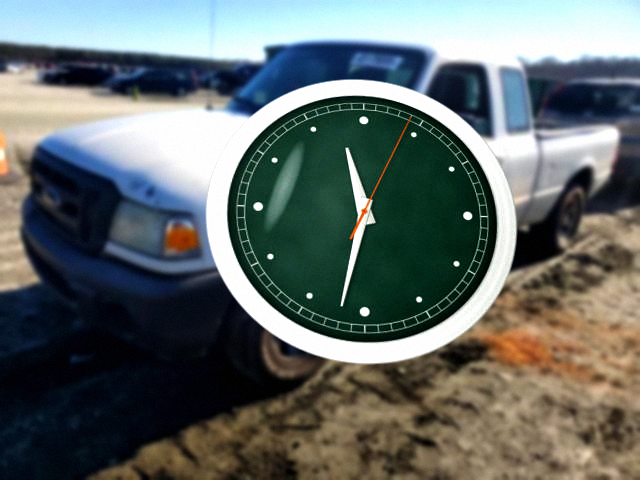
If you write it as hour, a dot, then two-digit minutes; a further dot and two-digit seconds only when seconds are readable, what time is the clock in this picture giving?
11.32.04
